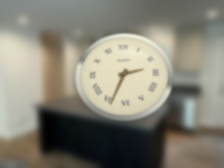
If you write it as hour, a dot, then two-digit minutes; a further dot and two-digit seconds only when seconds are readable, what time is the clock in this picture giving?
2.34
